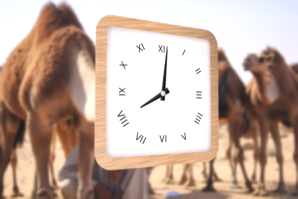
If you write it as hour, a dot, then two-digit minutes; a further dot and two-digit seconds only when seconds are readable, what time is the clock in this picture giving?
8.01
